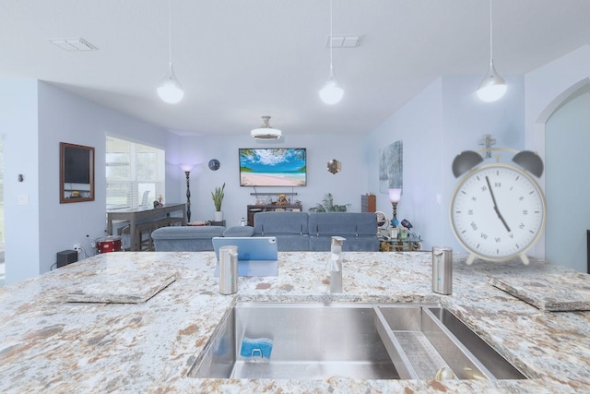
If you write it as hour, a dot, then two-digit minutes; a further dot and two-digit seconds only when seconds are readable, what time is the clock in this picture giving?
4.57
